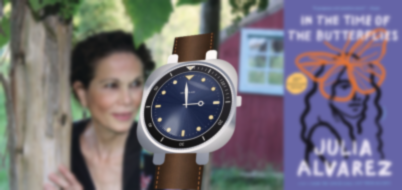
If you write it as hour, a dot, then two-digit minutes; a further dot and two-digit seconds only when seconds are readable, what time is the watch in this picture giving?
2.59
